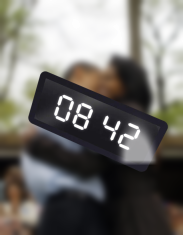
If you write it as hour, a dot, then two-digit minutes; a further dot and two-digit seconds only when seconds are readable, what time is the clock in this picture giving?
8.42
